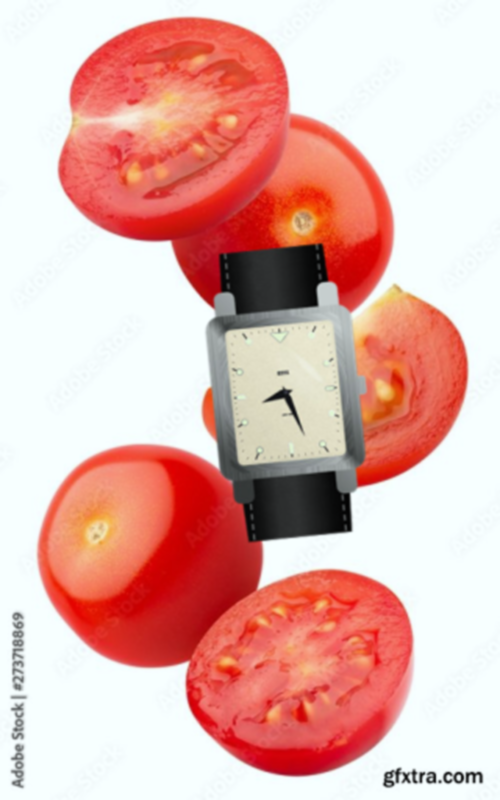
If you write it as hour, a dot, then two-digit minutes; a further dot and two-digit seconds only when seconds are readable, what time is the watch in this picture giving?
8.27
